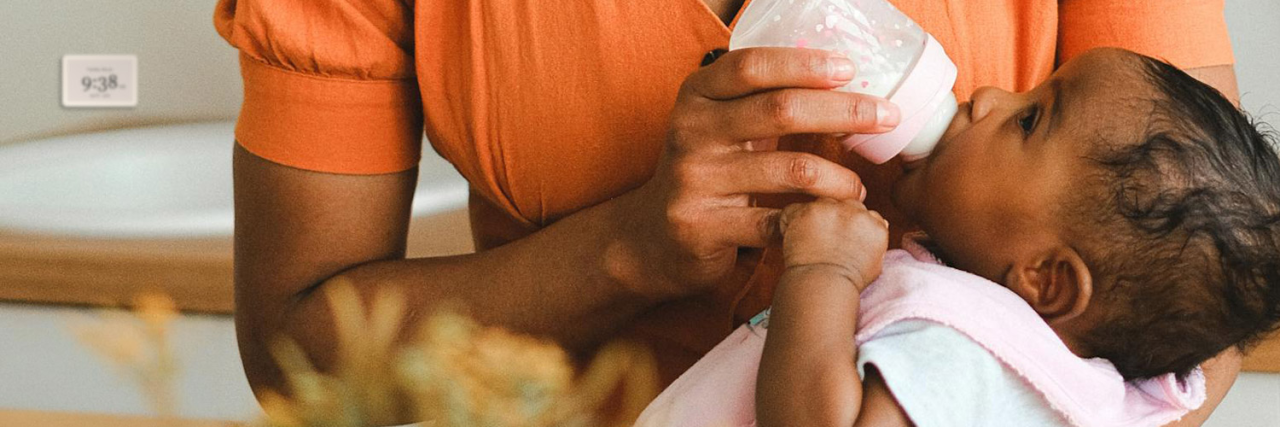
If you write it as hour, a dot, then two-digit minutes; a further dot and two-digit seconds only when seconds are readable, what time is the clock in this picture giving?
9.38
